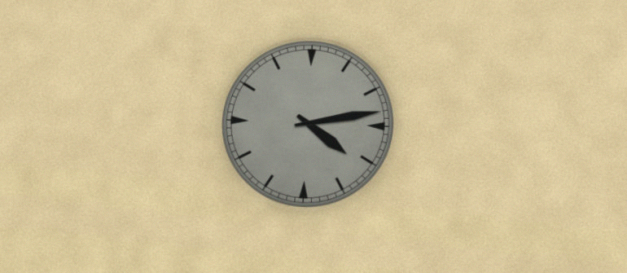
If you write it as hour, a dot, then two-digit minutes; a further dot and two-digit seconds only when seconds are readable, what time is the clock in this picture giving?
4.13
